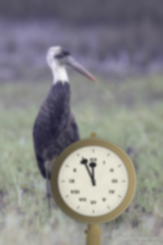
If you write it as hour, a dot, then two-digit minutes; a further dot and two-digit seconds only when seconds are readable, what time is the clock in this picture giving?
11.56
